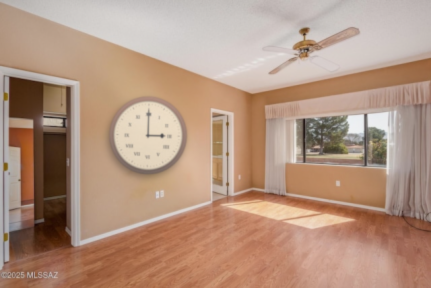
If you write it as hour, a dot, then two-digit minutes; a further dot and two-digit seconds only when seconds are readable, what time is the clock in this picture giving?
3.00
